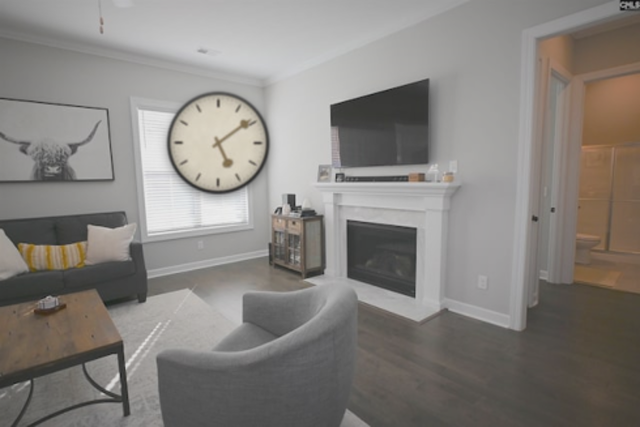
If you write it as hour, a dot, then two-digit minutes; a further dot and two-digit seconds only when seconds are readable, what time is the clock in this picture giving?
5.09
